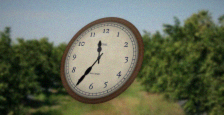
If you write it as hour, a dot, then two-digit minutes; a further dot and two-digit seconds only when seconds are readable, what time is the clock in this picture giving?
11.35
